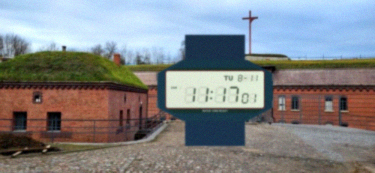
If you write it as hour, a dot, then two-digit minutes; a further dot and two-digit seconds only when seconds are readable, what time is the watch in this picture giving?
11.17.01
